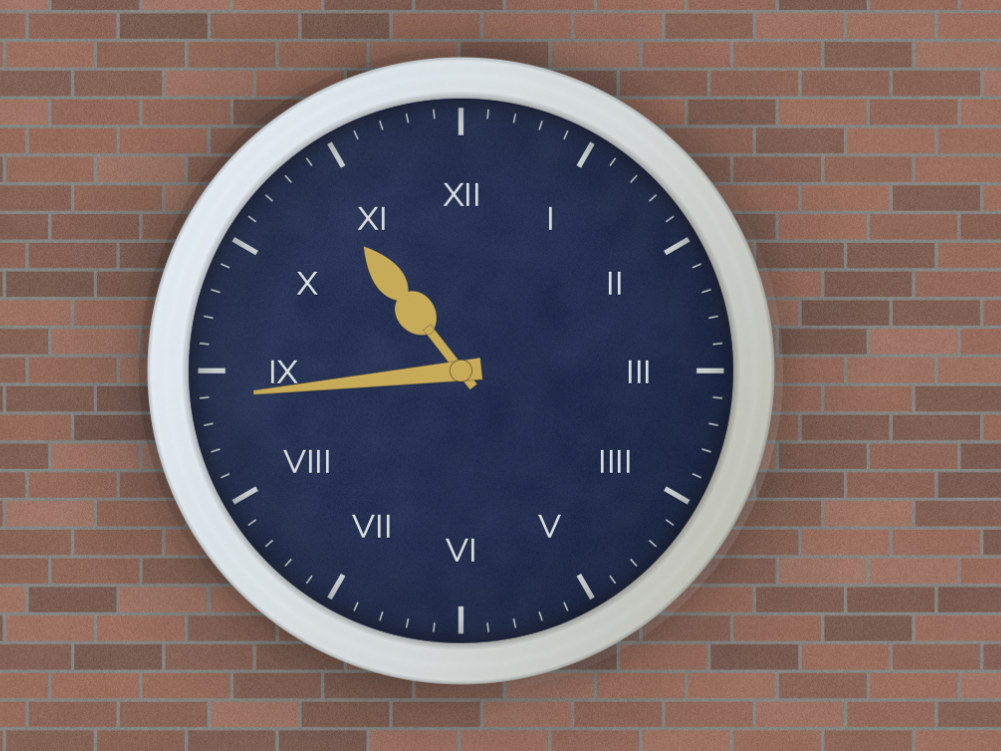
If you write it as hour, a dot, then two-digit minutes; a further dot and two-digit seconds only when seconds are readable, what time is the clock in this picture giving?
10.44
